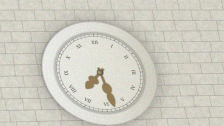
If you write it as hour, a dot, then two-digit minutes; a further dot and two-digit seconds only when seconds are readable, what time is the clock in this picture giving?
7.28
